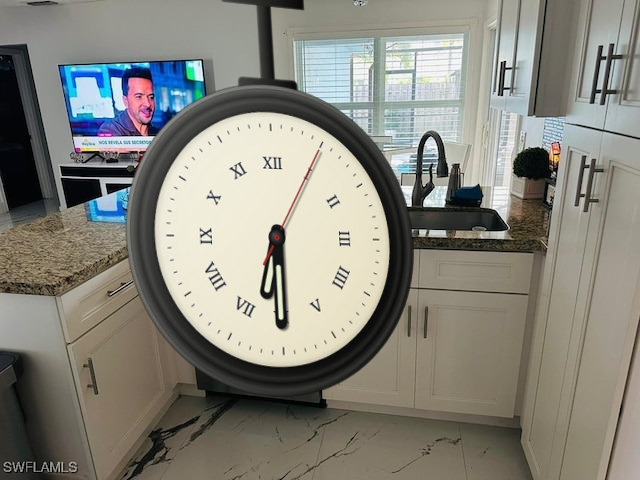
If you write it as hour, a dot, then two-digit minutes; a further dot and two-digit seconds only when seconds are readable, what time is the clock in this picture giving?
6.30.05
